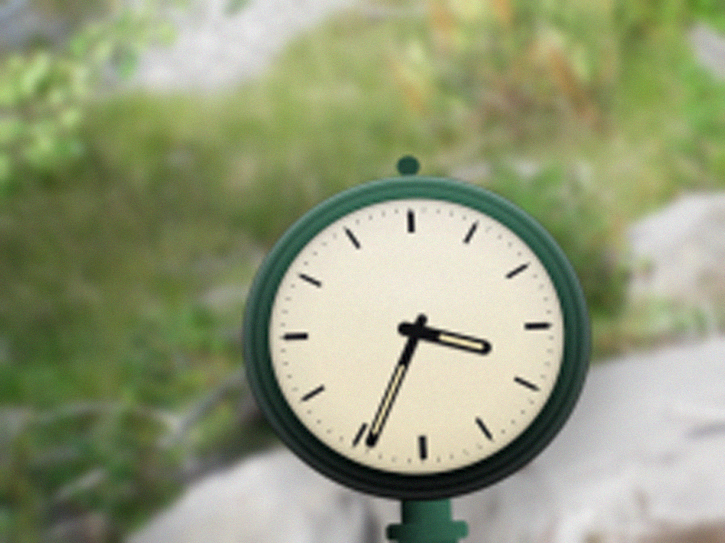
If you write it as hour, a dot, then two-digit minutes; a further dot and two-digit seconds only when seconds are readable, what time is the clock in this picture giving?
3.34
